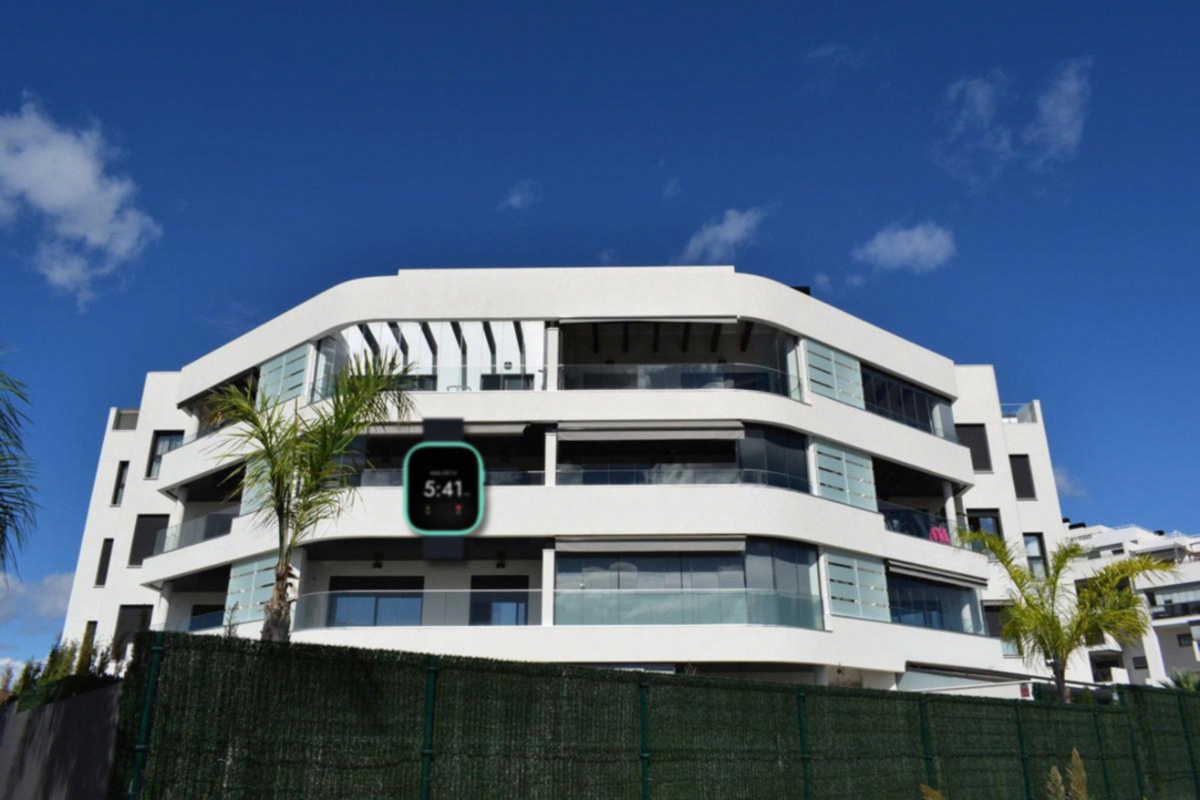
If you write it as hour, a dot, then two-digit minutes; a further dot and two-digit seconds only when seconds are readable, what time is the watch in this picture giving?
5.41
